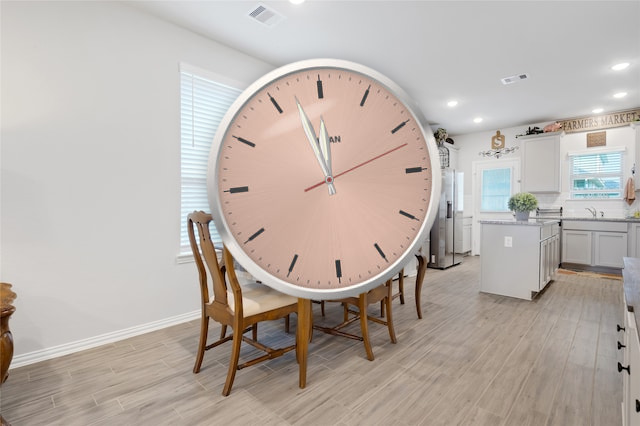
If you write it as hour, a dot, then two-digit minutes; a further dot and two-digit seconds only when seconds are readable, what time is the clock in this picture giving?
11.57.12
